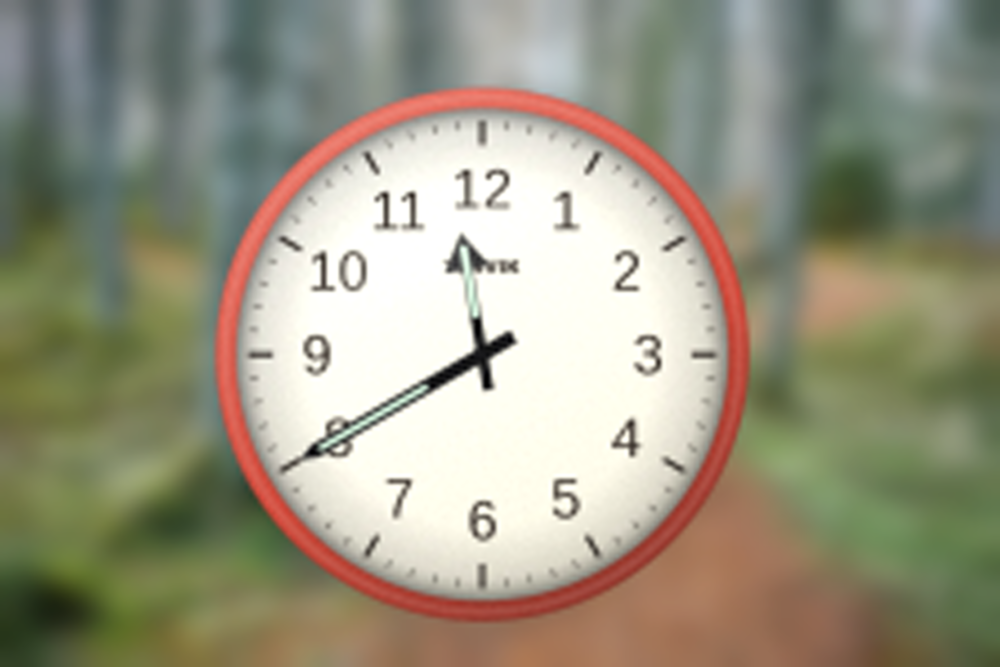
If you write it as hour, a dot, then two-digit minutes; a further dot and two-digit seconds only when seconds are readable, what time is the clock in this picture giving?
11.40
